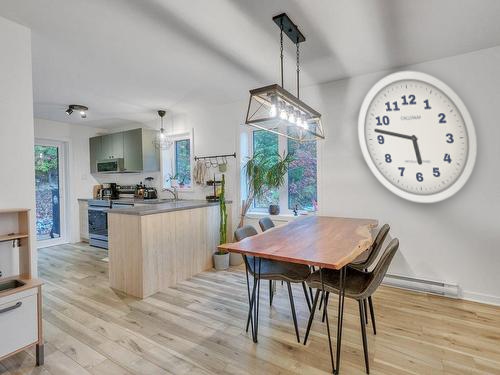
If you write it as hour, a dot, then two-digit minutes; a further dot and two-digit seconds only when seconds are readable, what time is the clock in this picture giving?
5.47
